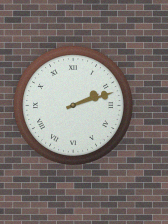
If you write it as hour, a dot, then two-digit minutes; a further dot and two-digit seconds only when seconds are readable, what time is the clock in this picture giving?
2.12
